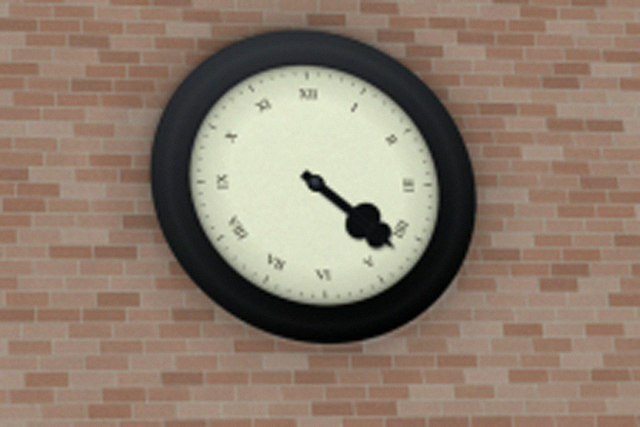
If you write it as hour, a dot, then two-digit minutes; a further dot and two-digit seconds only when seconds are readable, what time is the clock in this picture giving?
4.22
